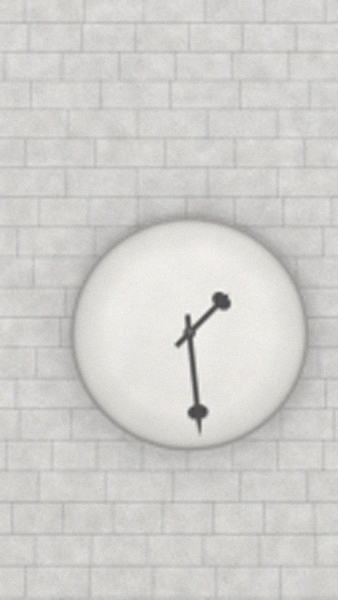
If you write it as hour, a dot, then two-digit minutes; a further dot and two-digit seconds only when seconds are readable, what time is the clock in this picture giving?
1.29
